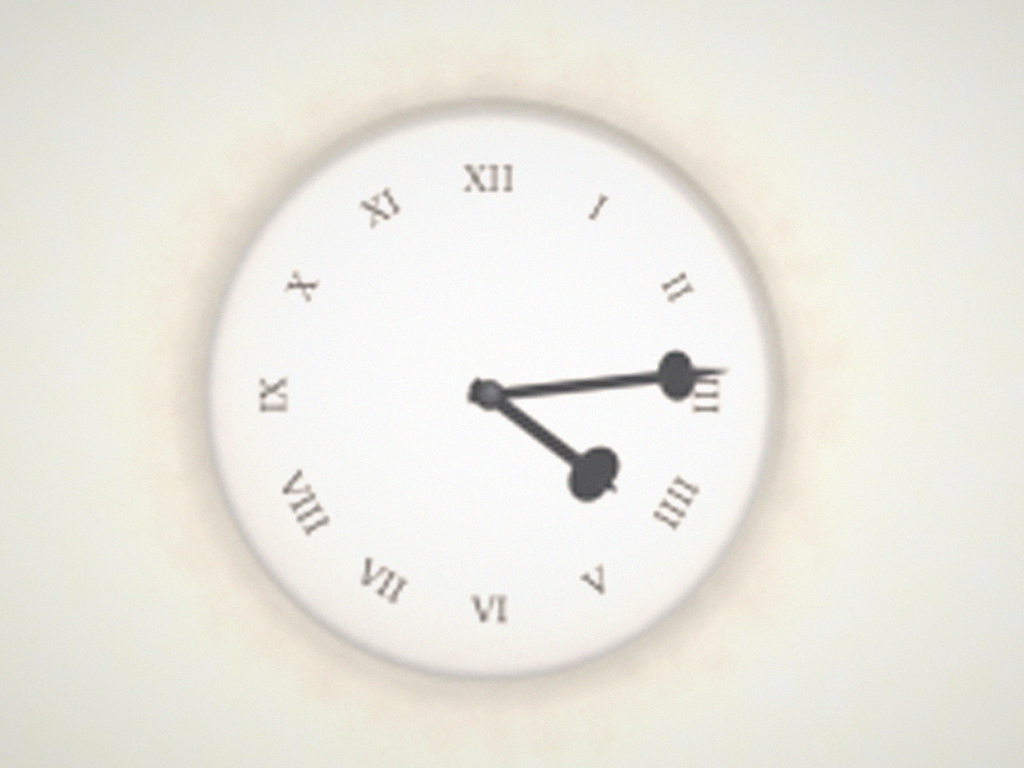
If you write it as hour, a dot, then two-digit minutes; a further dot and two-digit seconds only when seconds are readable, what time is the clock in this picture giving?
4.14
